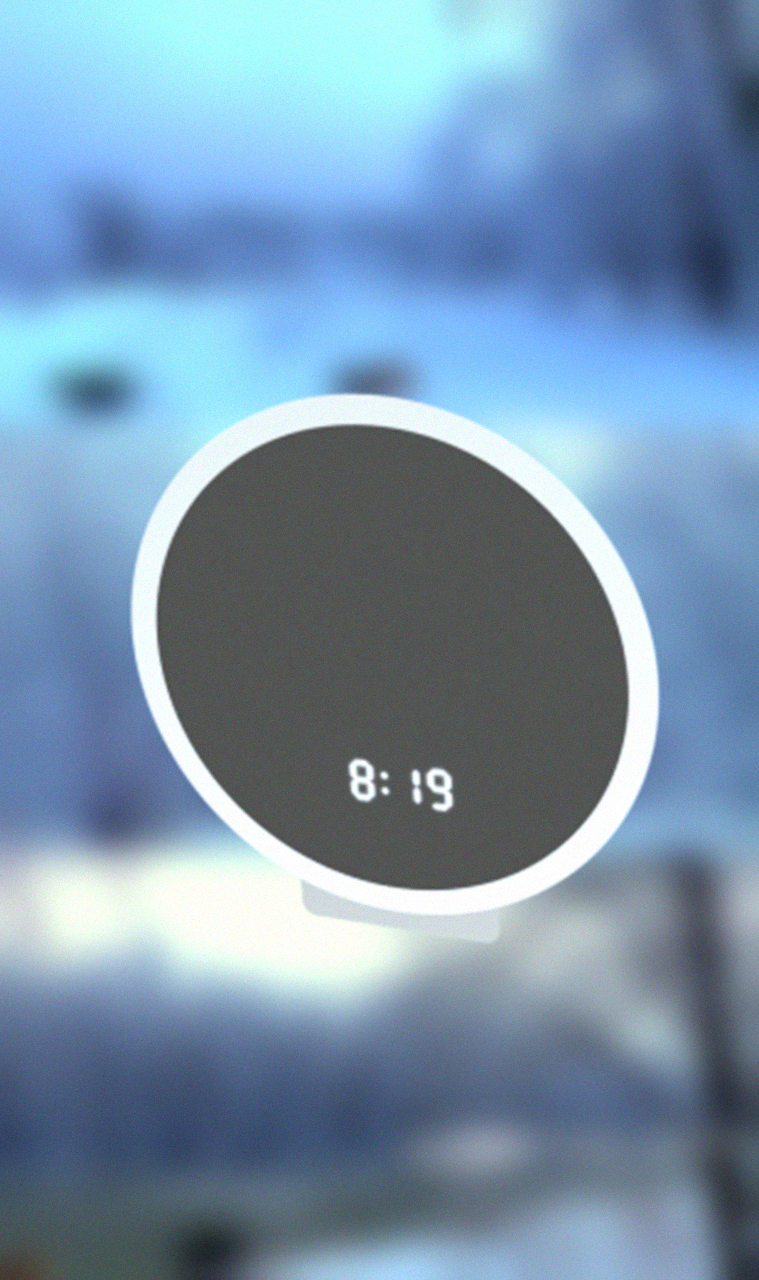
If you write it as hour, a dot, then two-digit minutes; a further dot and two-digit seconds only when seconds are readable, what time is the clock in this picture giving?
8.19
